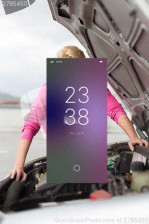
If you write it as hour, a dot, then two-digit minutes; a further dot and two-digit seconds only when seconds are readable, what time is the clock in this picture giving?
23.38
